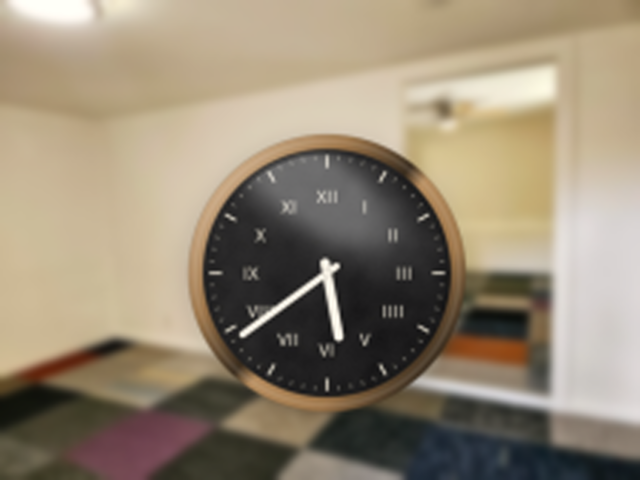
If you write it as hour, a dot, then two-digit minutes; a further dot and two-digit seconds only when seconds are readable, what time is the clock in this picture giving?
5.39
